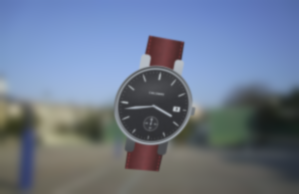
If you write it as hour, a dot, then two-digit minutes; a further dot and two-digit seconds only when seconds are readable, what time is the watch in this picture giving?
3.43
